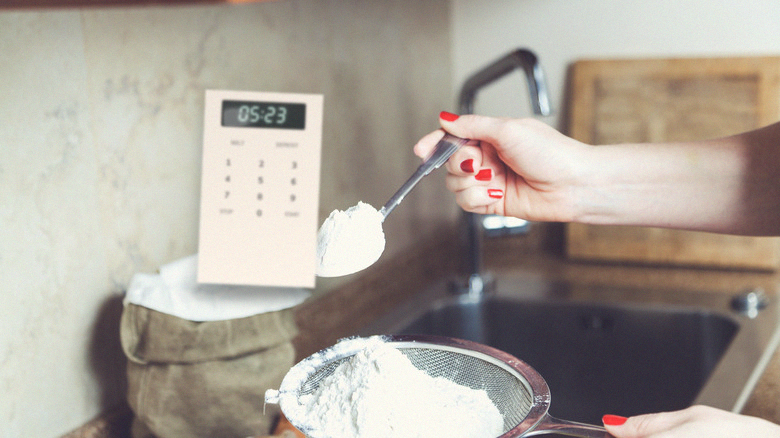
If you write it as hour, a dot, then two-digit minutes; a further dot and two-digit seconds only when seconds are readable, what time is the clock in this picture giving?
5.23
